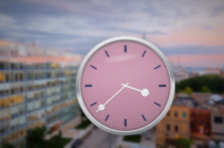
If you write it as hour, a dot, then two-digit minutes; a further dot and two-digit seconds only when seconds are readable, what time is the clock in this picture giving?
3.38
